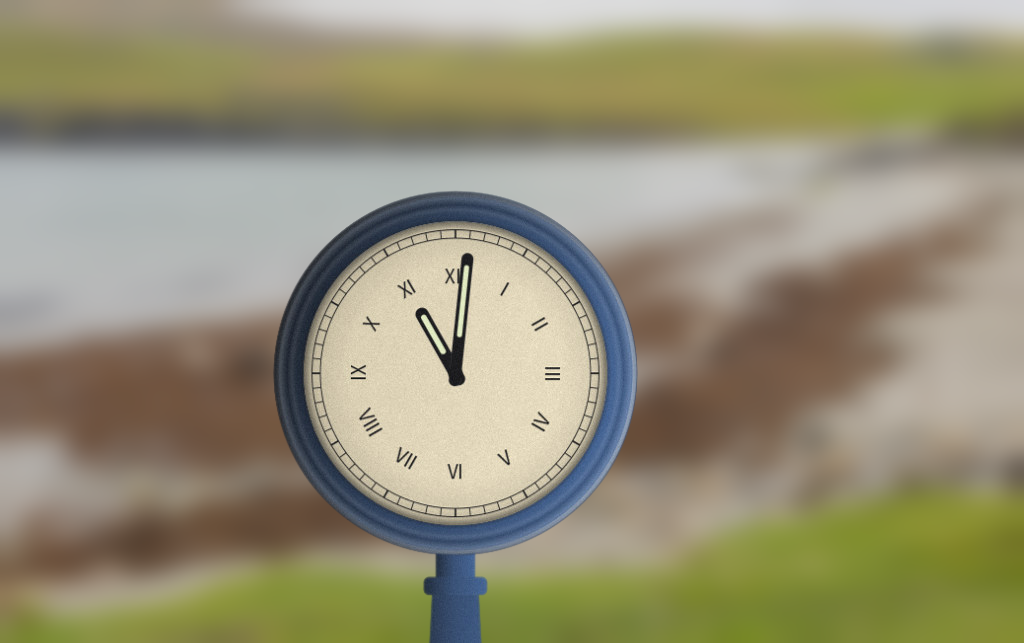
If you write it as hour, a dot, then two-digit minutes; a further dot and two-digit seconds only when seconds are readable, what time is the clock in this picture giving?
11.01
